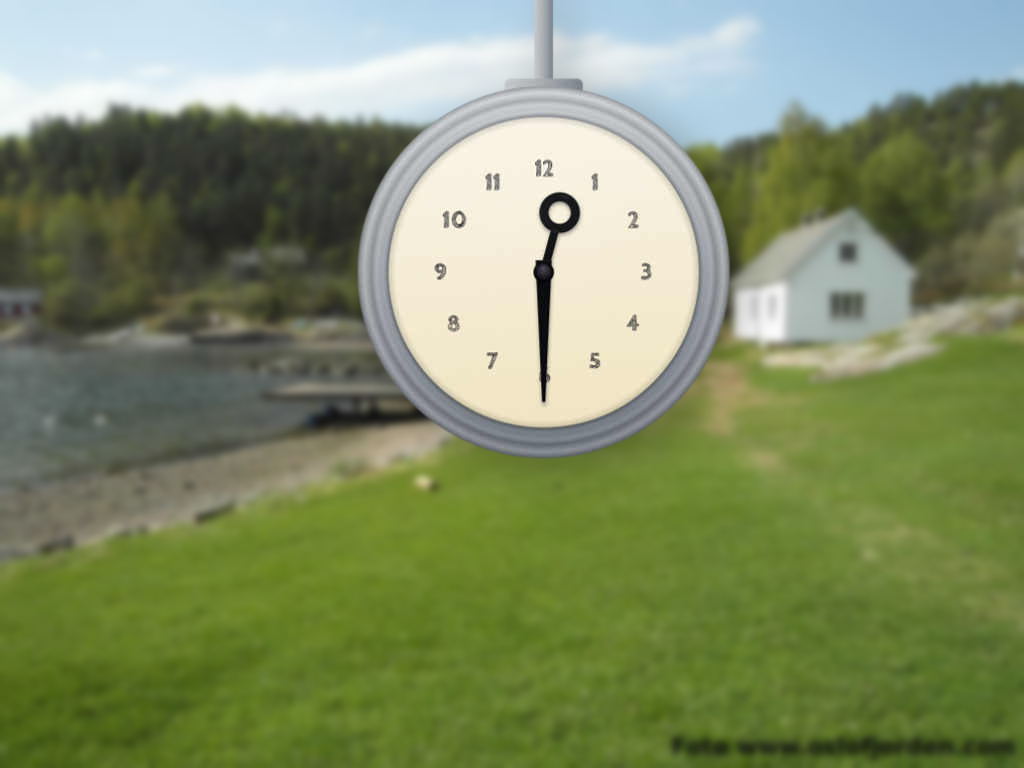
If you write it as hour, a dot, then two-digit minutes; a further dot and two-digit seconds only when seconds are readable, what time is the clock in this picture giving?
12.30
